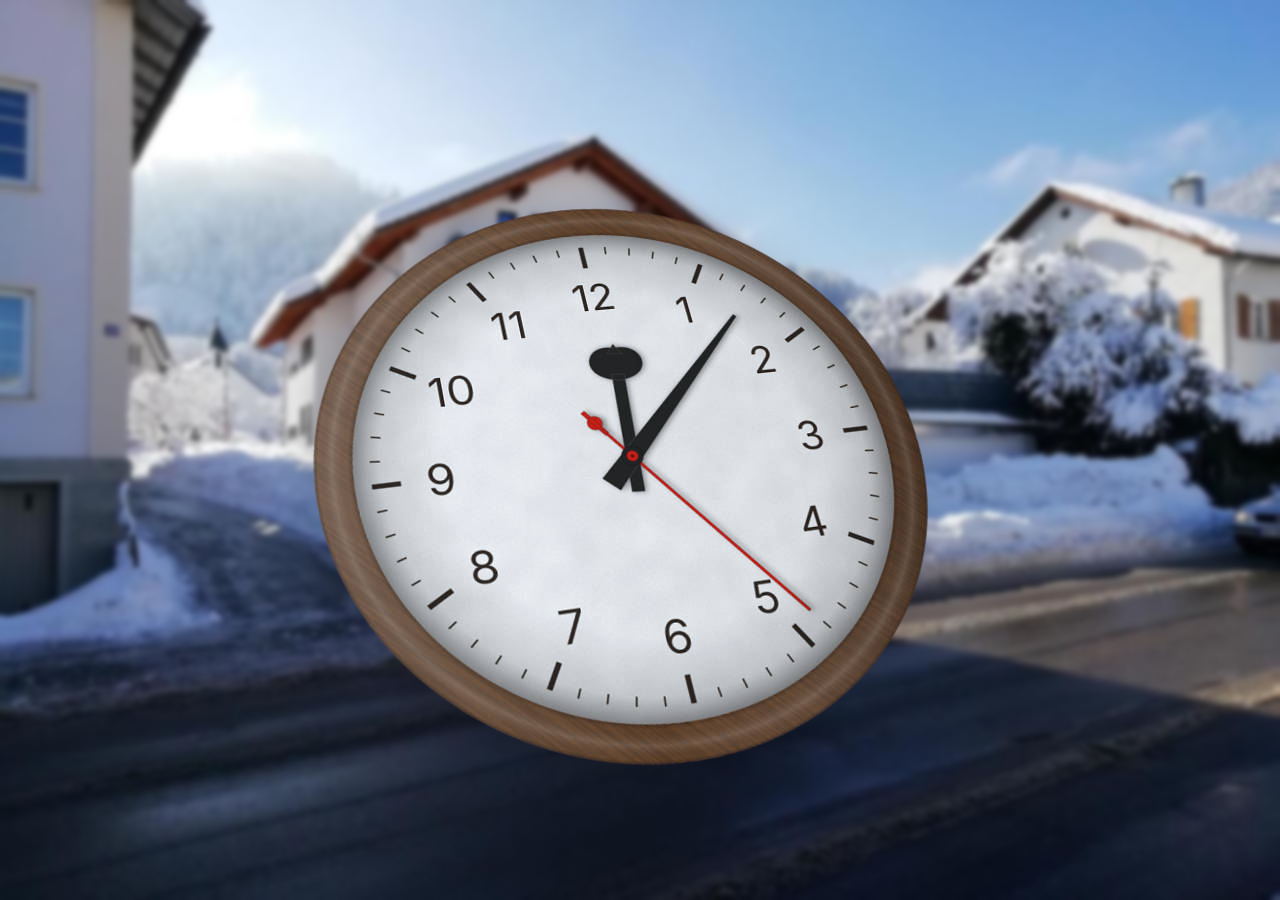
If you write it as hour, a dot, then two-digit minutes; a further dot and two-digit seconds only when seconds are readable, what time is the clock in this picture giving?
12.07.24
